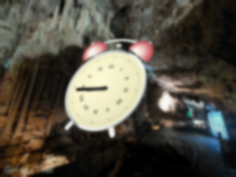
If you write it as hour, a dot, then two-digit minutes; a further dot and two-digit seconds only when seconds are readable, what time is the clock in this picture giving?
8.44
